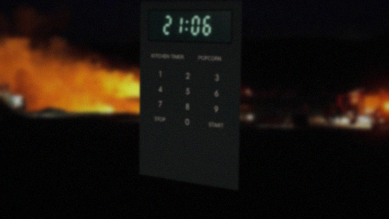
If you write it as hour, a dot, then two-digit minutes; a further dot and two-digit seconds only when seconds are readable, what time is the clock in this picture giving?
21.06
